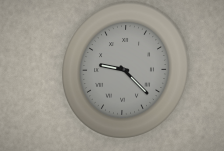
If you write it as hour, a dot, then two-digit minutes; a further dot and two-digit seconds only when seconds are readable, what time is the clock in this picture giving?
9.22
